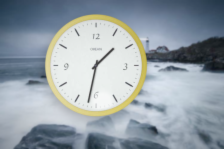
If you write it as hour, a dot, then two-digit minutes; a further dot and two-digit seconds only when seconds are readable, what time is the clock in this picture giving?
1.32
